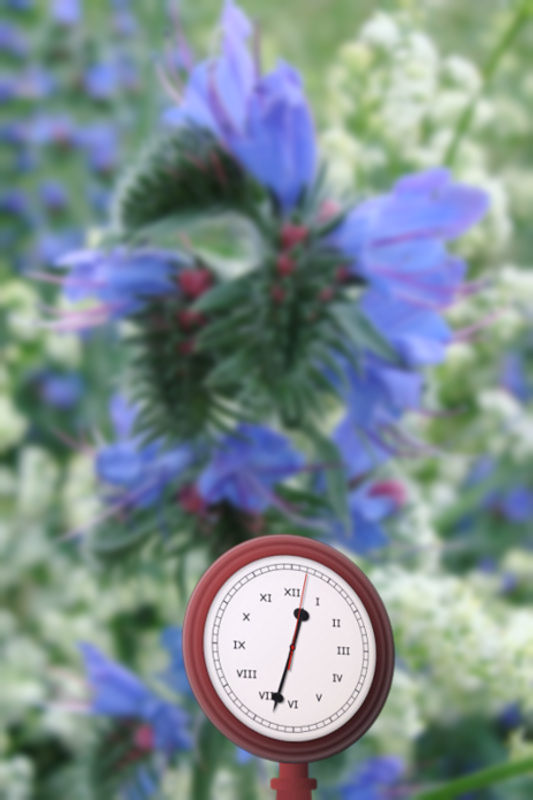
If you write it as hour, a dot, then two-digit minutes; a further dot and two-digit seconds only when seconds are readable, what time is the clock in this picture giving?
12.33.02
